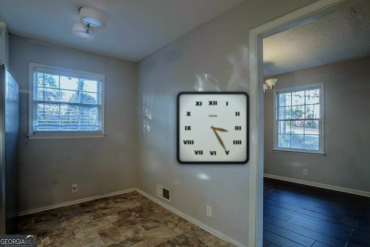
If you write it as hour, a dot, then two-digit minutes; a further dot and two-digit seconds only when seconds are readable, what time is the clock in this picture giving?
3.25
